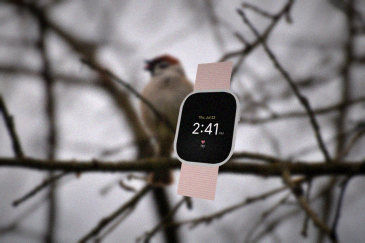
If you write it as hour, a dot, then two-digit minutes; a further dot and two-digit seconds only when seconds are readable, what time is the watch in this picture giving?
2.41
